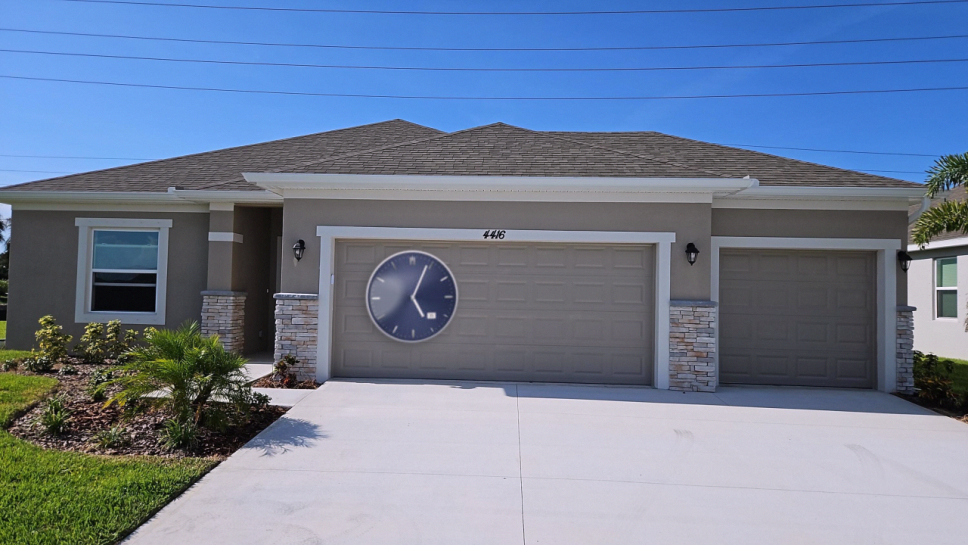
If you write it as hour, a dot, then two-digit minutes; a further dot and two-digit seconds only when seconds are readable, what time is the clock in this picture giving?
5.04
